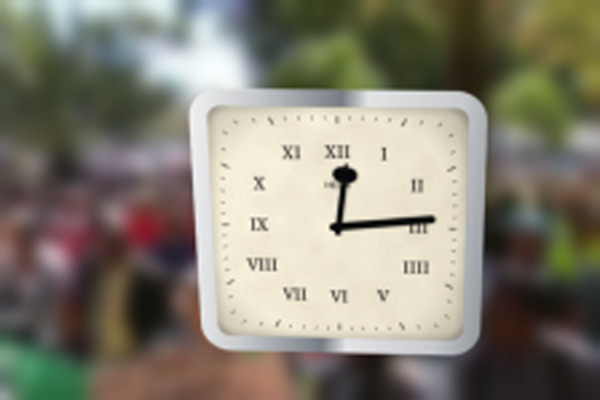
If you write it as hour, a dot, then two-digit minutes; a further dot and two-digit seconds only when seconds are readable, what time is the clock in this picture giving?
12.14
